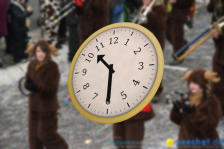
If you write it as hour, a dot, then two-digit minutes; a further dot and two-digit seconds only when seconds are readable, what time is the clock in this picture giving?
10.30
